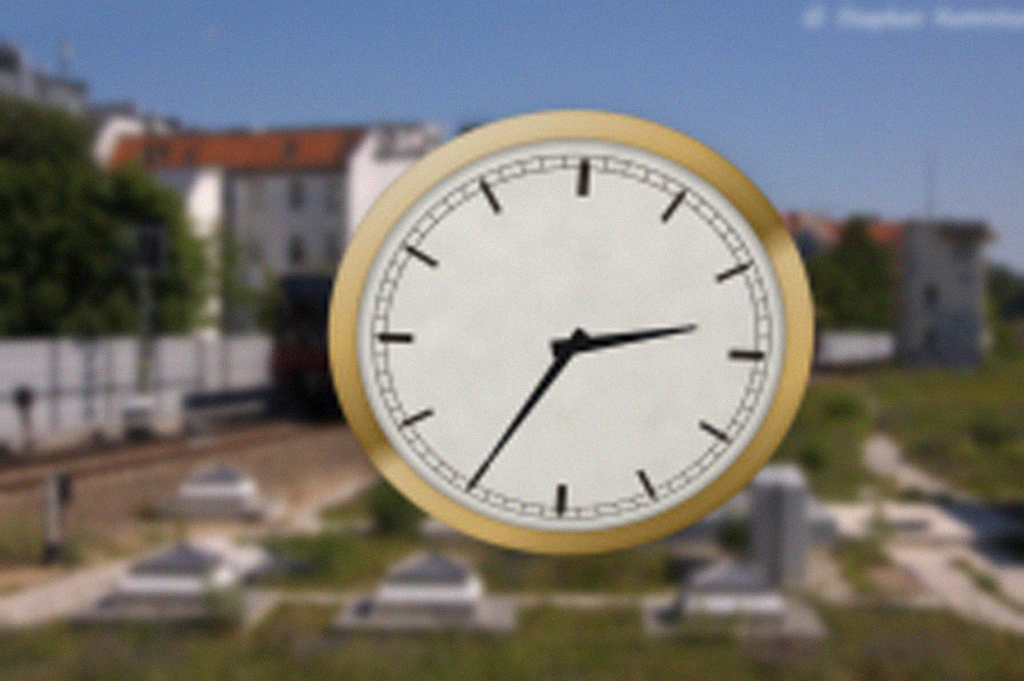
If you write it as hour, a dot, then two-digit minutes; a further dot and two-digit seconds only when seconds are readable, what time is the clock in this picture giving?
2.35
